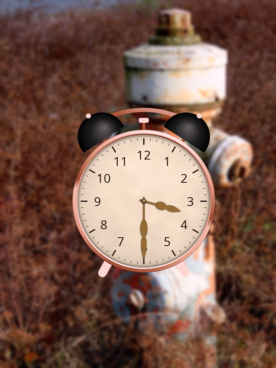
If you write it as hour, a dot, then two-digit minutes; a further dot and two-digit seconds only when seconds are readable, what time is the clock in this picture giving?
3.30
